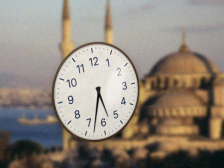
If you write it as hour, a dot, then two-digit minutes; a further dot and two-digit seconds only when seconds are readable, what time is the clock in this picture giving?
5.33
